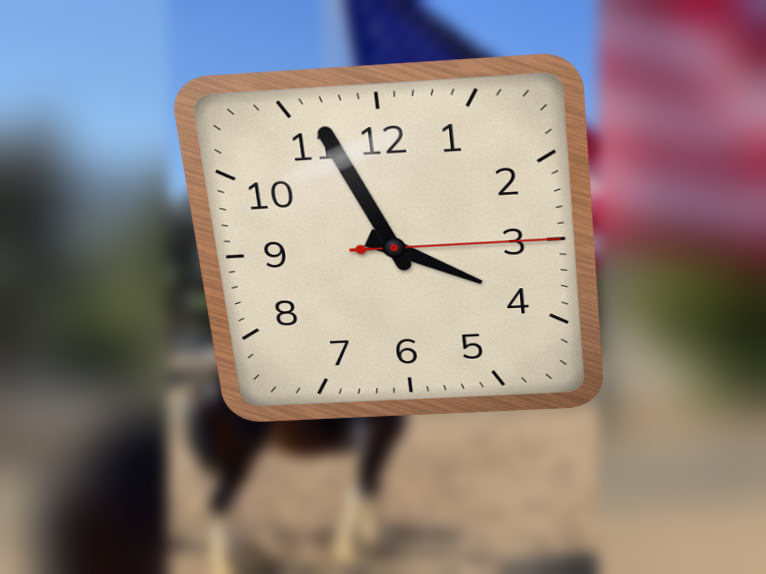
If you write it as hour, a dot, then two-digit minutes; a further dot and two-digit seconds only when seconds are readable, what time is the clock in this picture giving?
3.56.15
